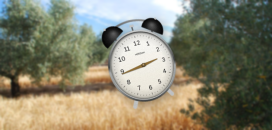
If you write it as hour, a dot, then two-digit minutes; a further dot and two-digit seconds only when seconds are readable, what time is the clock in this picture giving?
2.44
